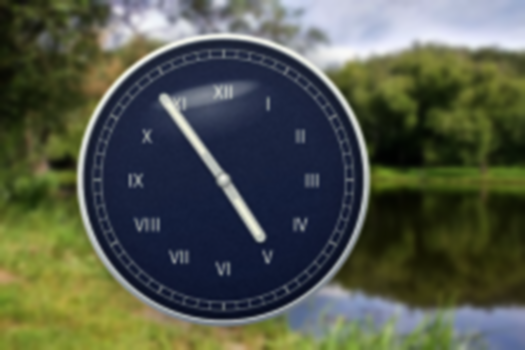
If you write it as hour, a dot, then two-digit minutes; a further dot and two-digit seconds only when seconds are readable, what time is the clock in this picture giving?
4.54
